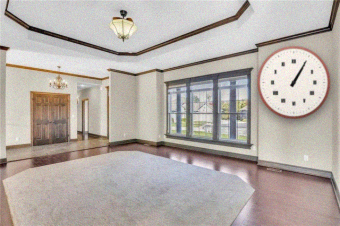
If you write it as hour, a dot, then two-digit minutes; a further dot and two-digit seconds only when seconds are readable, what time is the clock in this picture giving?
1.05
